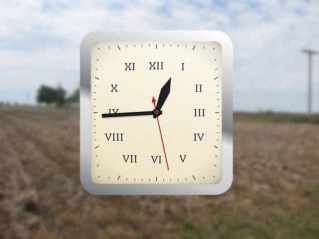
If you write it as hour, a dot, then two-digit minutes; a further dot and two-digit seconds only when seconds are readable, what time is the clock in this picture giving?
12.44.28
